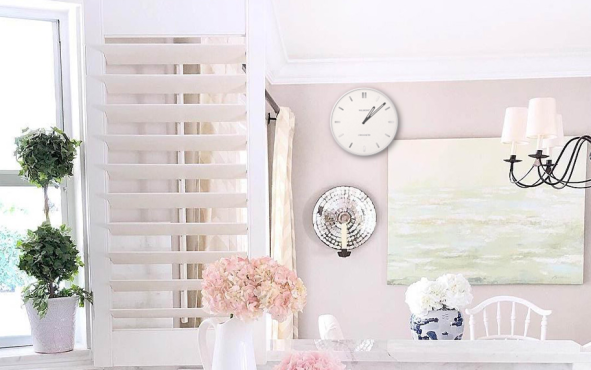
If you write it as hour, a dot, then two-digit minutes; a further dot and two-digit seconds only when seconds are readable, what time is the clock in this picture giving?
1.08
